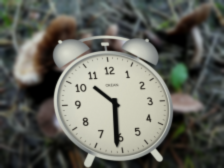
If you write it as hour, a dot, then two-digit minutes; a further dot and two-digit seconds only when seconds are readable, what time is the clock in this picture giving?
10.31
